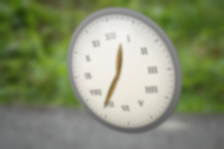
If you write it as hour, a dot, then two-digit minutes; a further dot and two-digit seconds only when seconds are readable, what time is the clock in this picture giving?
12.36
